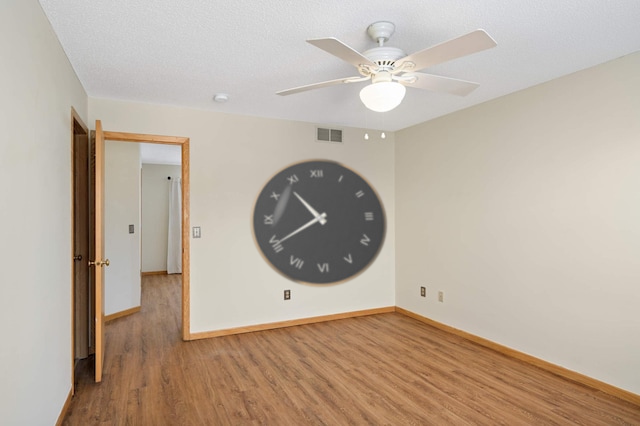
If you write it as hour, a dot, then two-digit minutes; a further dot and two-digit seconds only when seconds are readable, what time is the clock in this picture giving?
10.40
